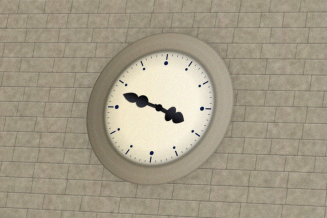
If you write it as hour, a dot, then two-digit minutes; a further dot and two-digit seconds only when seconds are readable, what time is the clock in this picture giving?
3.48
